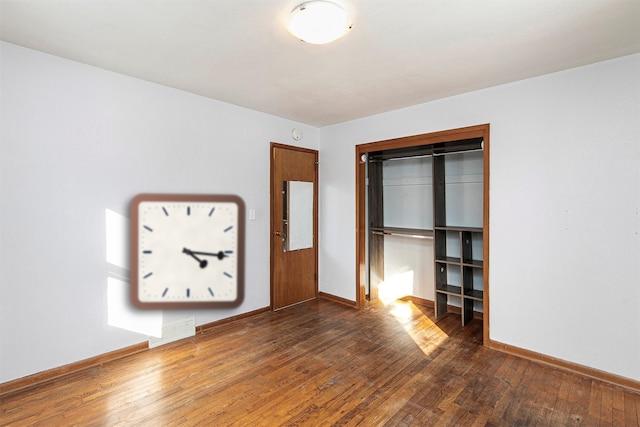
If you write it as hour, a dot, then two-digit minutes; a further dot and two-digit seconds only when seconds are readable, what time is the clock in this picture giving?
4.16
